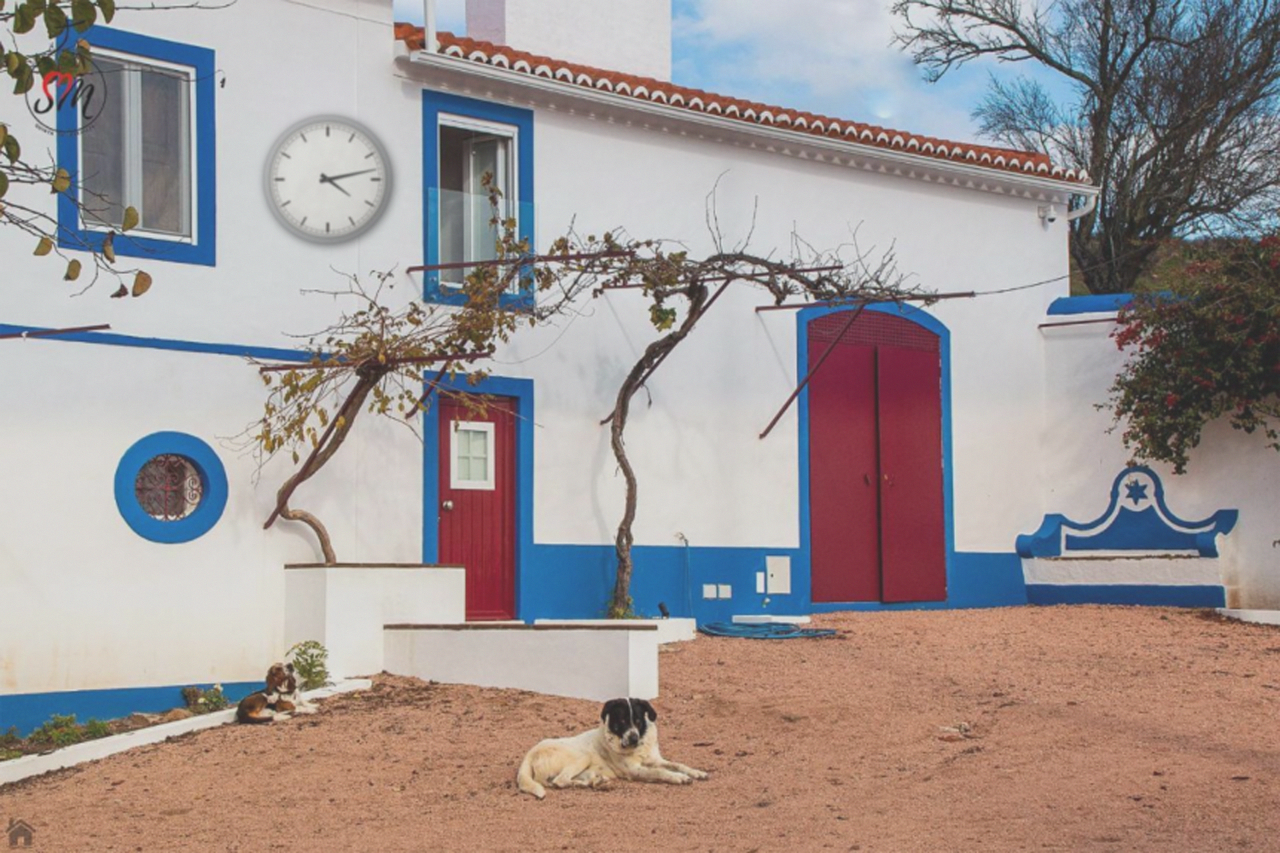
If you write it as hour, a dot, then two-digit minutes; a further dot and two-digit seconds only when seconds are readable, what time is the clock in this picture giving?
4.13
